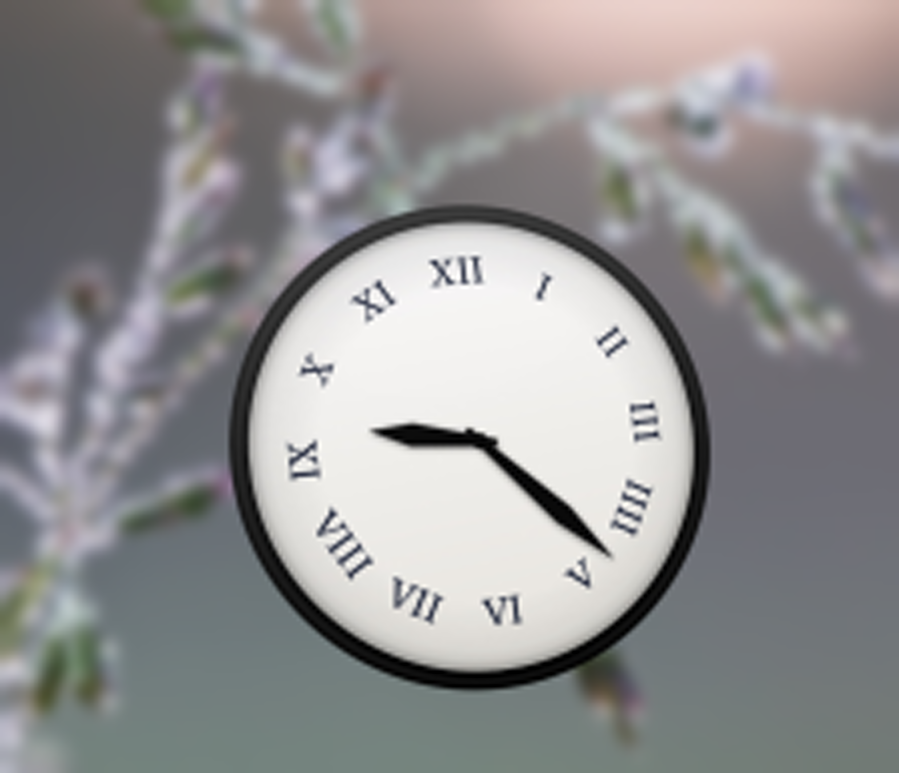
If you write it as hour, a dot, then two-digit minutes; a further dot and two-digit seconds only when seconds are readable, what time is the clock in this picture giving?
9.23
